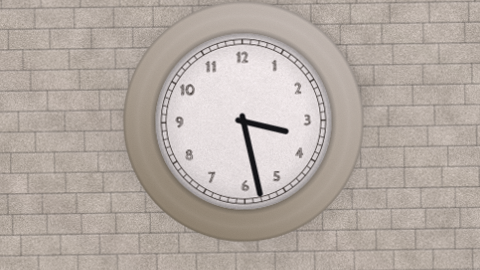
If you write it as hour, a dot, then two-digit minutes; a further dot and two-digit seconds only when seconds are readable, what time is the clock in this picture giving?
3.28
